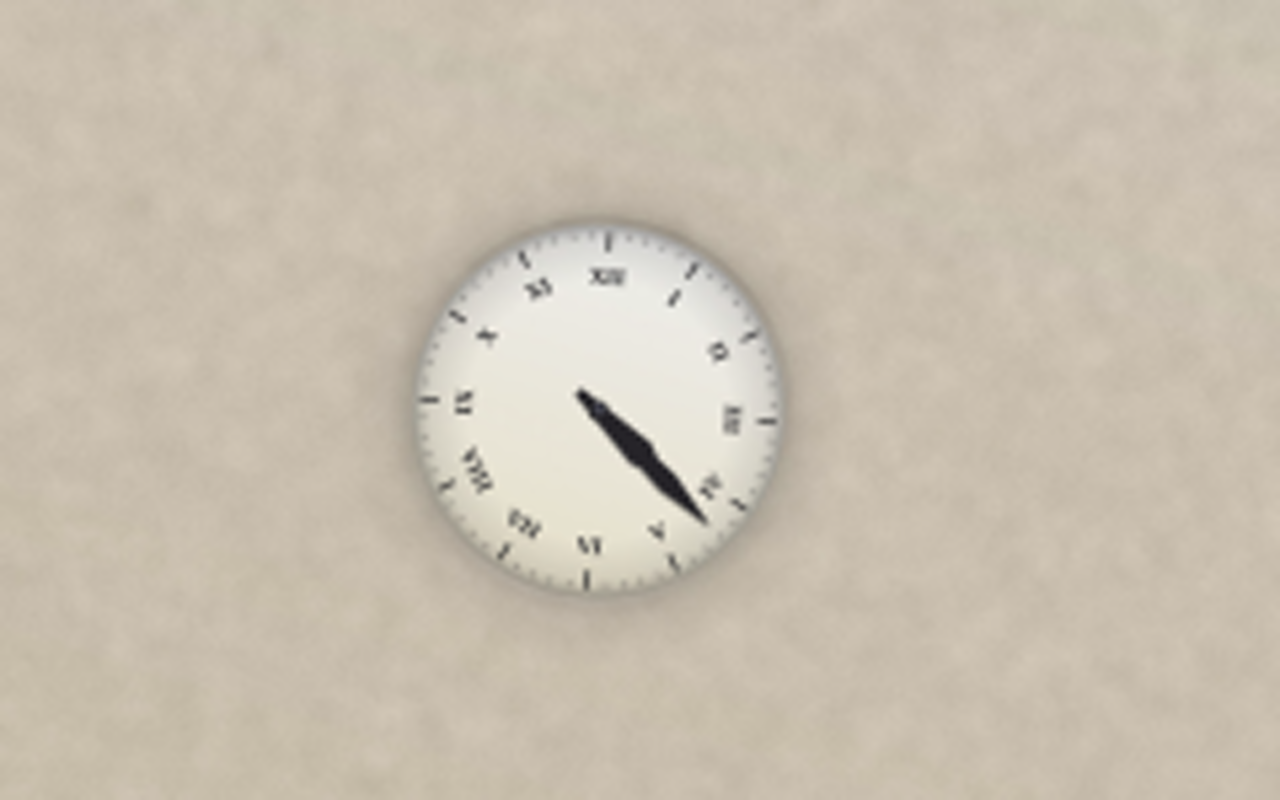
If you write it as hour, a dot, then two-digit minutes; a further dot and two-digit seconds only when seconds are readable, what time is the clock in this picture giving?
4.22
